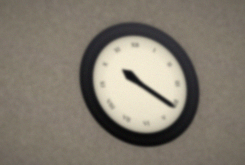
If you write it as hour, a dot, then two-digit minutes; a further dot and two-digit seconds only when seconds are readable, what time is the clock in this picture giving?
10.21
